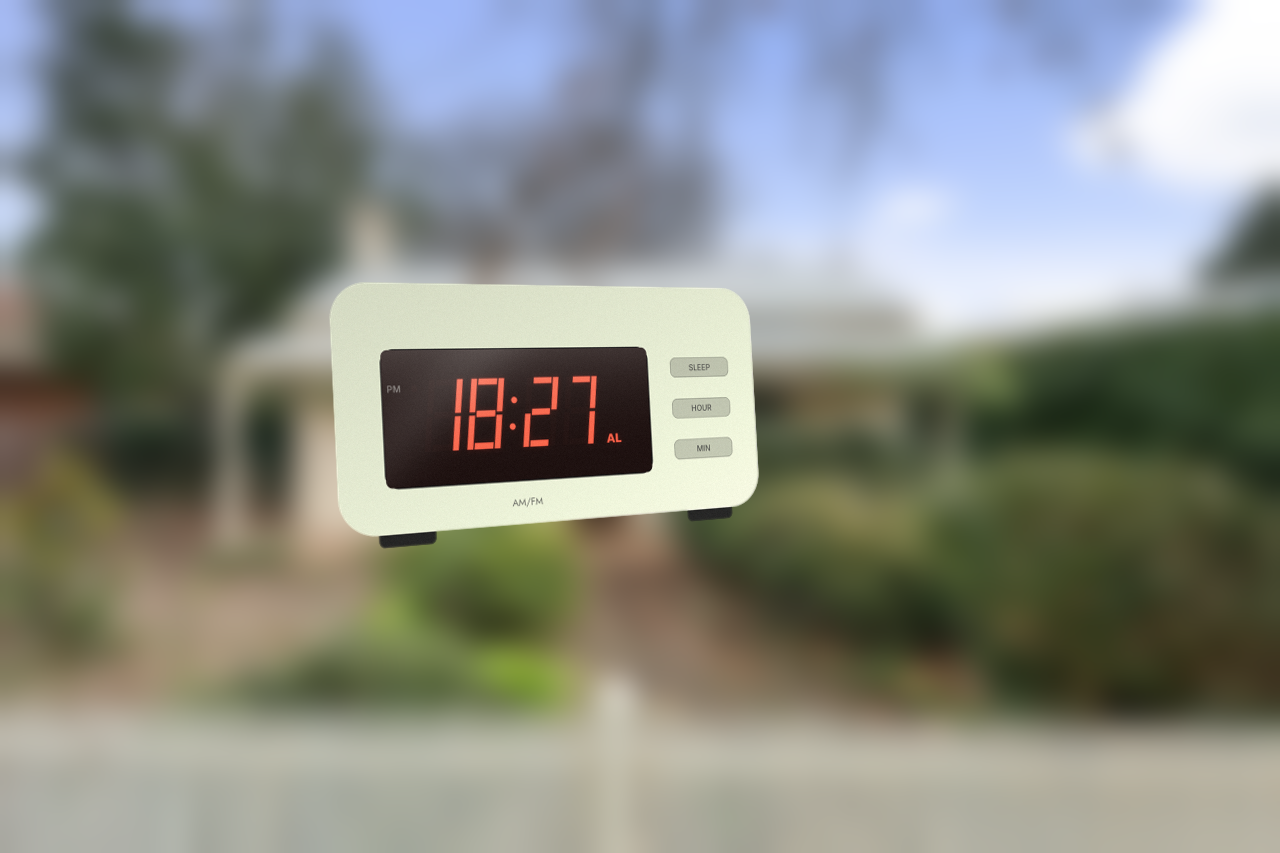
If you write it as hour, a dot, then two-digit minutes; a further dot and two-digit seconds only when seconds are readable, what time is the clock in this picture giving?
18.27
